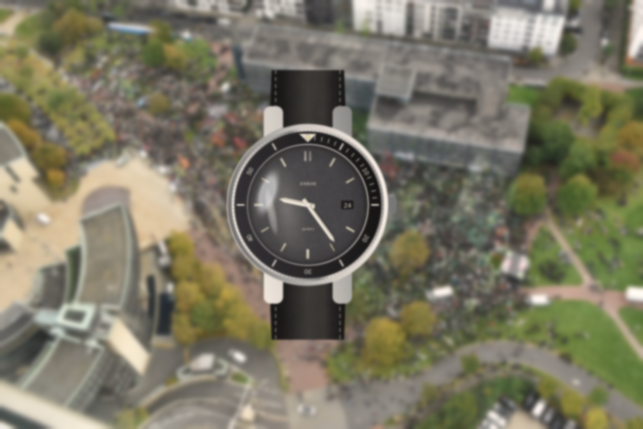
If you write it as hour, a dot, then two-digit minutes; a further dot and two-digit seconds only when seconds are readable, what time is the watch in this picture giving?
9.24
